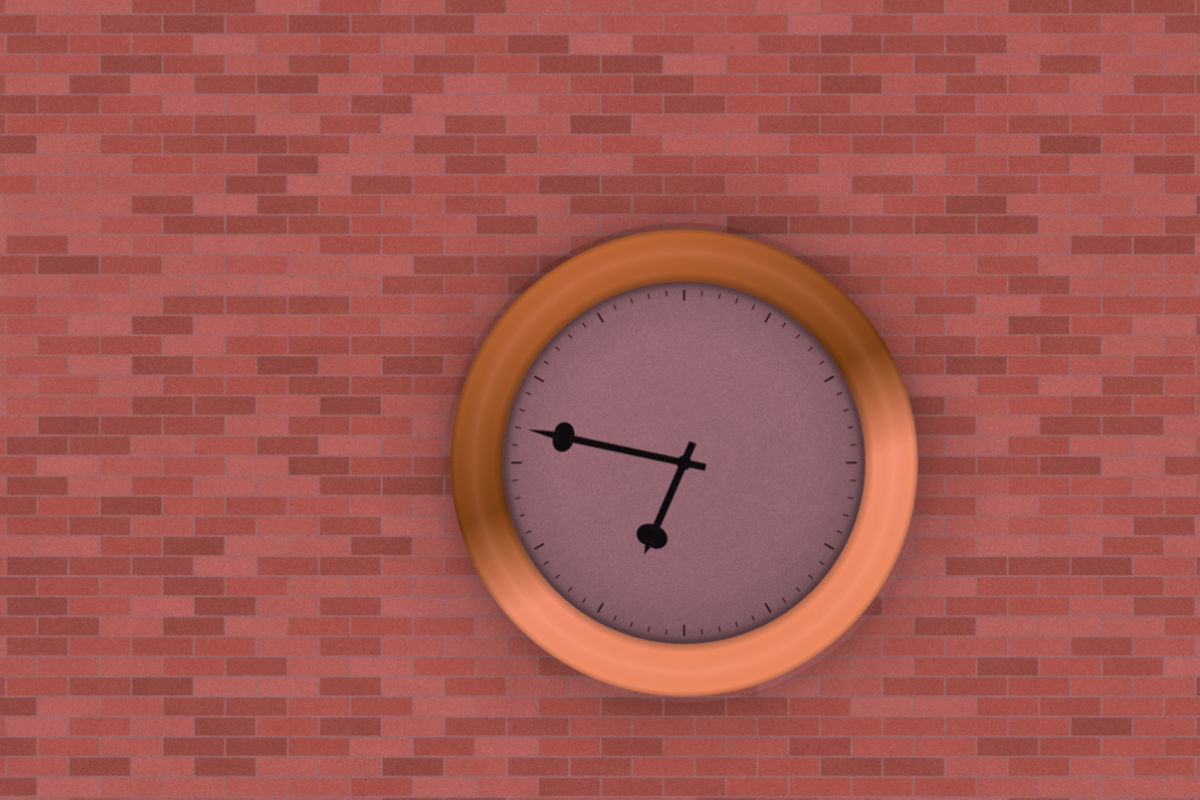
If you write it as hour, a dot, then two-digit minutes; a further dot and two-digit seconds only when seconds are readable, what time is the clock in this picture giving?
6.47
